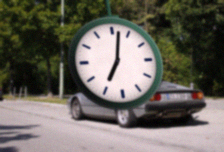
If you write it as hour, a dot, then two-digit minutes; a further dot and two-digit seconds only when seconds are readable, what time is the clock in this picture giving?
7.02
